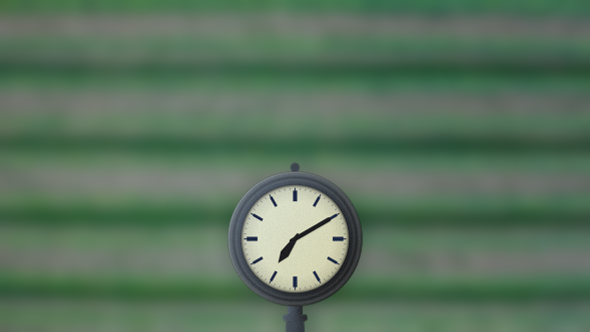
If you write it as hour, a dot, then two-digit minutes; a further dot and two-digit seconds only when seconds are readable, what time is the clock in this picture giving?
7.10
